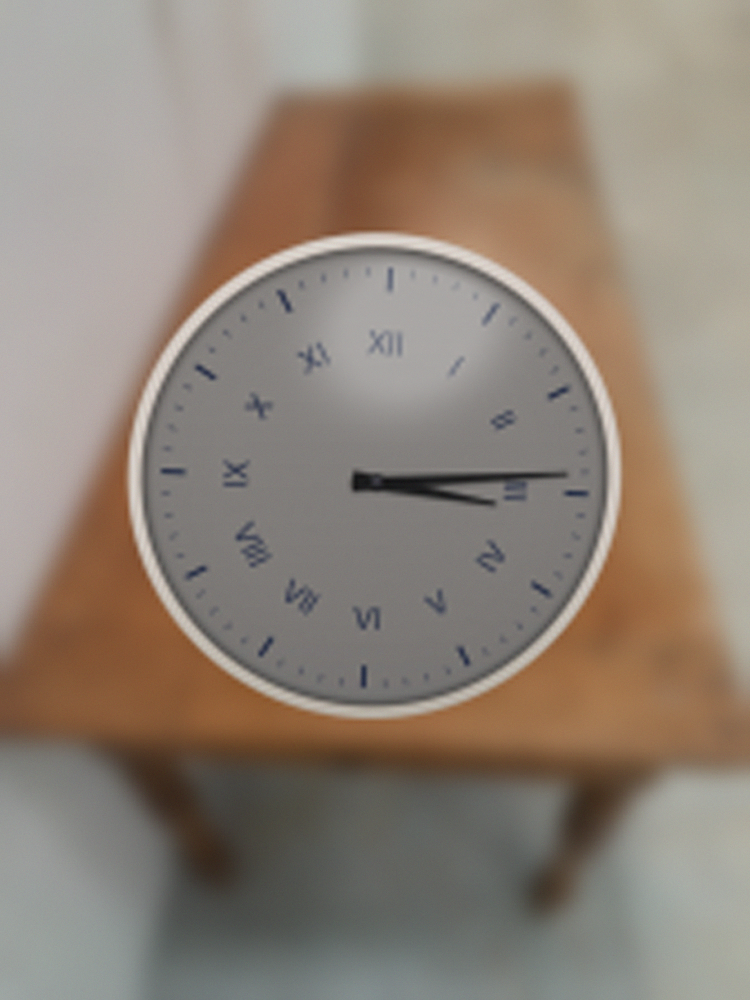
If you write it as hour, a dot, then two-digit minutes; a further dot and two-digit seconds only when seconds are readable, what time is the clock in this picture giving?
3.14
